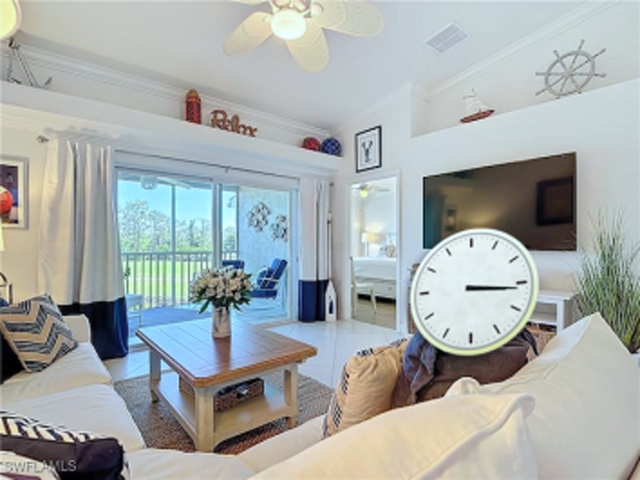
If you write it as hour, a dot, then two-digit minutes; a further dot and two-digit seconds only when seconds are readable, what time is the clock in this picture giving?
3.16
